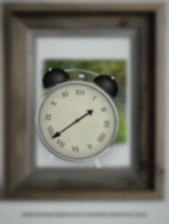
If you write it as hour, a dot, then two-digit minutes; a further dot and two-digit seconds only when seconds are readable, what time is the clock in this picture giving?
1.38
